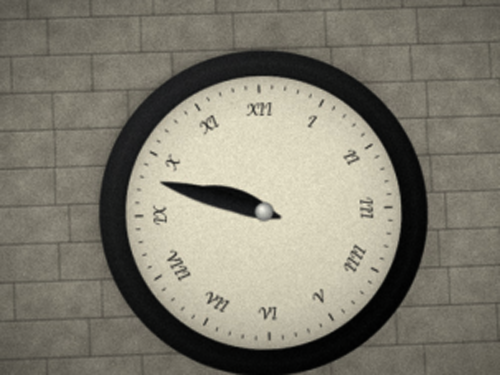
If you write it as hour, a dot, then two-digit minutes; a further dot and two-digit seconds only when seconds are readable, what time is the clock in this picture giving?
9.48
